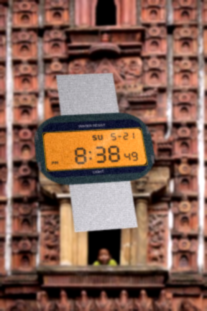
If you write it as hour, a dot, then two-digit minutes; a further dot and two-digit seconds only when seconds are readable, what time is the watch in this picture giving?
8.38
